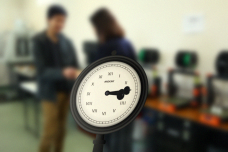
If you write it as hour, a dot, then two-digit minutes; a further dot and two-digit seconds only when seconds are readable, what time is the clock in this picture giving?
3.14
